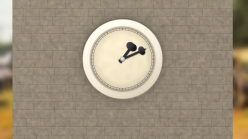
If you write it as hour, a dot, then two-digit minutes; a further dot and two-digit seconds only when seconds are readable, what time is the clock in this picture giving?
1.11
